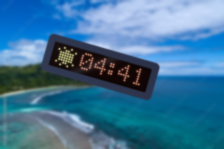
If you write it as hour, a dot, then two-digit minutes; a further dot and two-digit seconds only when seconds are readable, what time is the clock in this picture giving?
4.41
